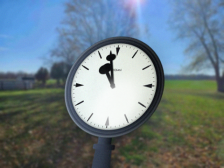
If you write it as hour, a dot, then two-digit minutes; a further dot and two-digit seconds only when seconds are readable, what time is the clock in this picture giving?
10.58
